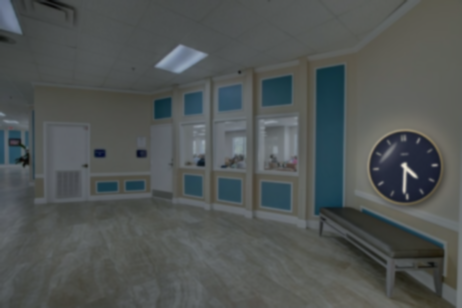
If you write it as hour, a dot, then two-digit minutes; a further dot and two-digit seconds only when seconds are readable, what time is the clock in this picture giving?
4.31
